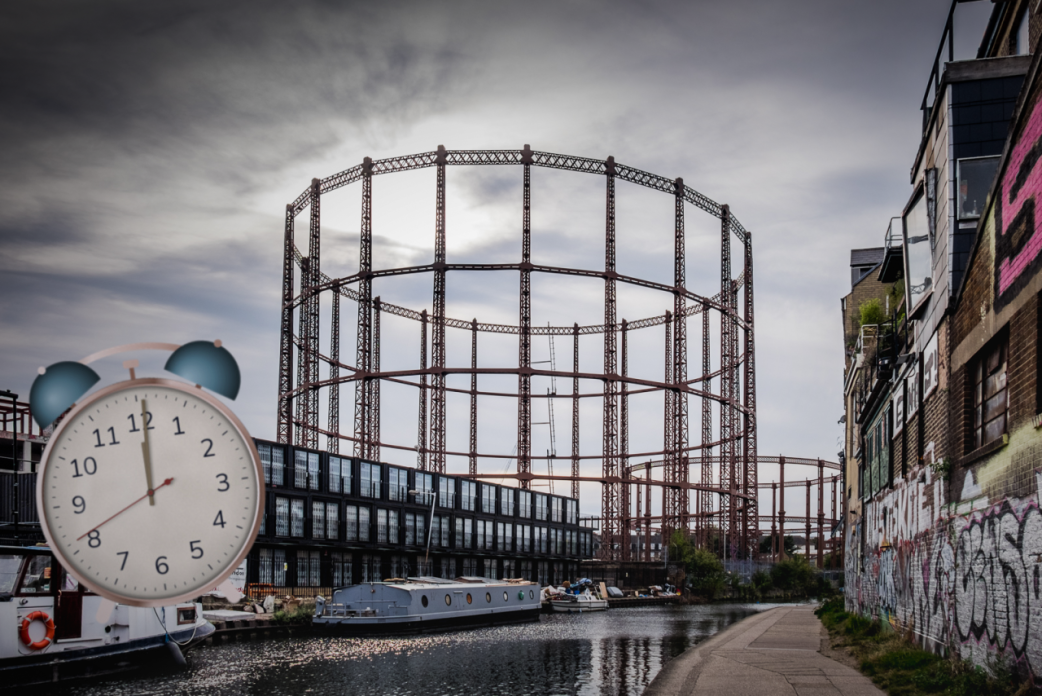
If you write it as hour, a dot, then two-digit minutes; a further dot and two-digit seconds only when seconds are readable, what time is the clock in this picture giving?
12.00.41
